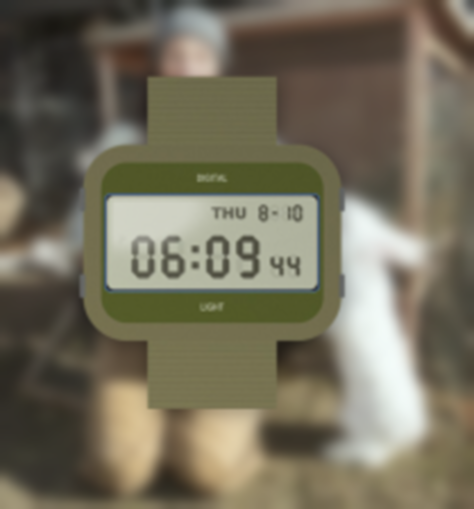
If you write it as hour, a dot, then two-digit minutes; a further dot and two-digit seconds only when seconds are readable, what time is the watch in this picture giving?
6.09.44
